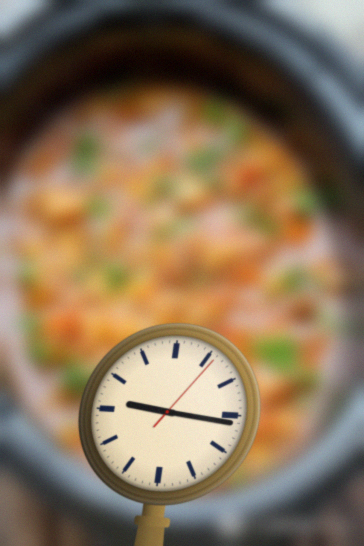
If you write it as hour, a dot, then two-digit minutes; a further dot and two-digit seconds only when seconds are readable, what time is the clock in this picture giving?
9.16.06
